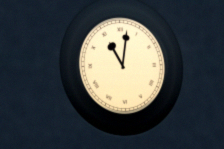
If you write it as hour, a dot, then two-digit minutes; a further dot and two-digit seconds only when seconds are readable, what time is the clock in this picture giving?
11.02
